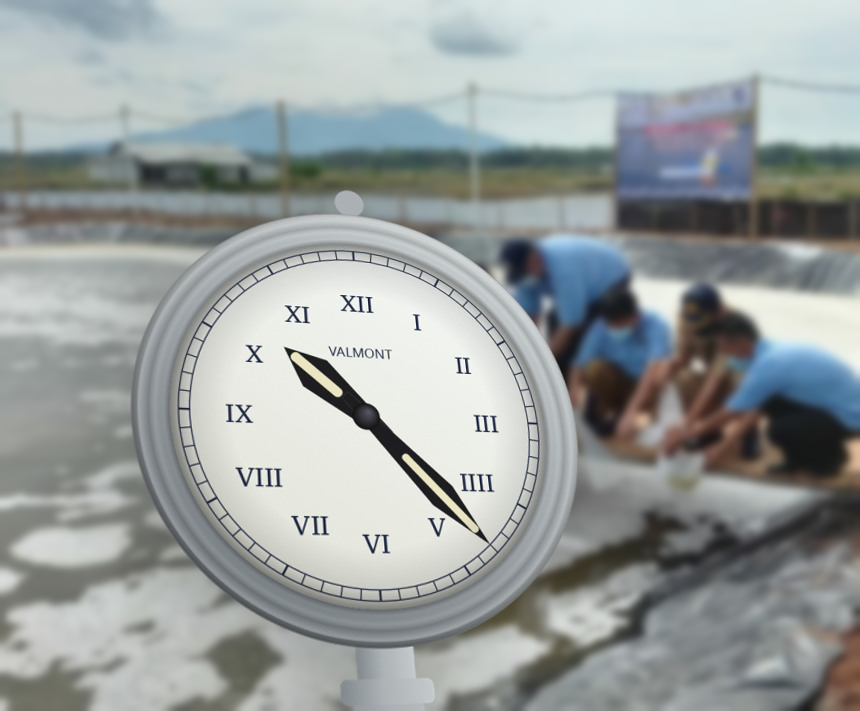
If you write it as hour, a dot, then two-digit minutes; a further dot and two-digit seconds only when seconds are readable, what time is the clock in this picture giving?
10.23
